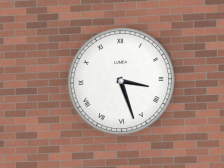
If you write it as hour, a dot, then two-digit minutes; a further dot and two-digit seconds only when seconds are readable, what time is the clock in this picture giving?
3.27
